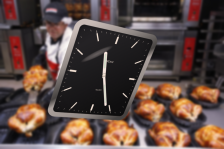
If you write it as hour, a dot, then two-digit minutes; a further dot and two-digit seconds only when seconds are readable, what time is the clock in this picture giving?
11.26
